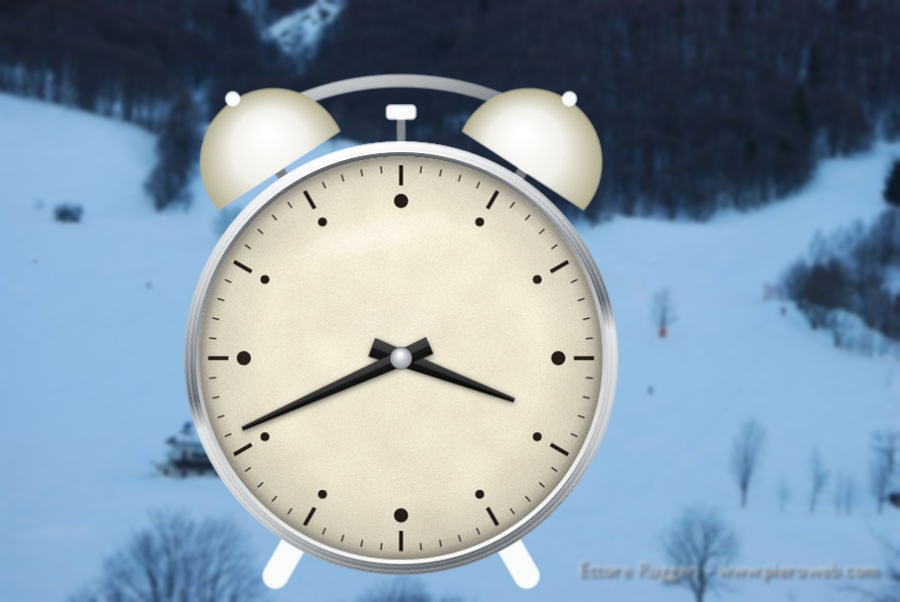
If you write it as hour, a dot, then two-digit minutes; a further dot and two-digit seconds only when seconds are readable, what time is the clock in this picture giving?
3.41
